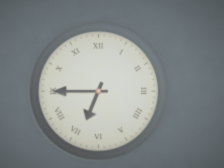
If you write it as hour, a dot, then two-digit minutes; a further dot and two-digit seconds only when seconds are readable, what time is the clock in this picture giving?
6.45
